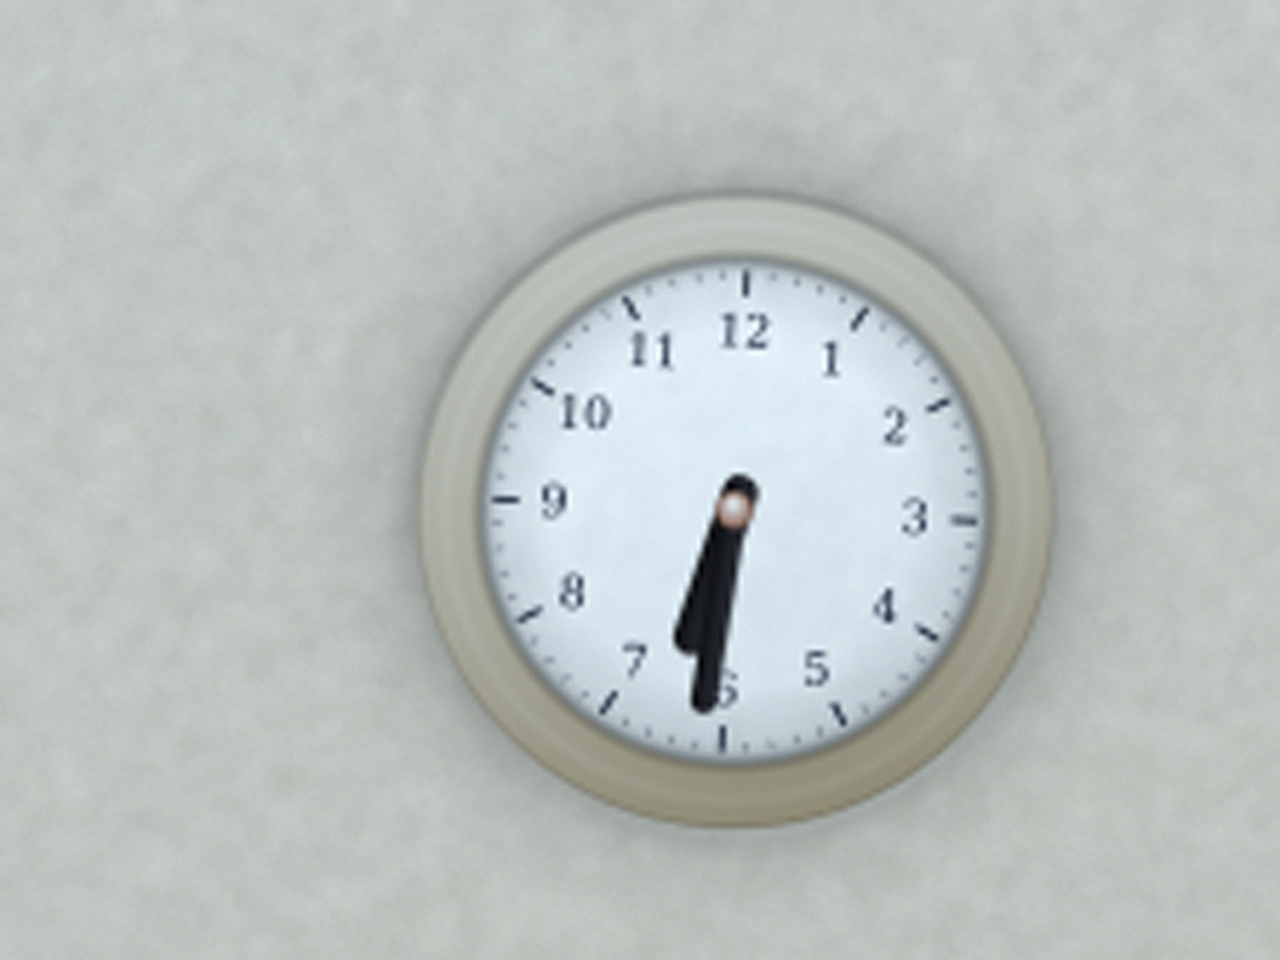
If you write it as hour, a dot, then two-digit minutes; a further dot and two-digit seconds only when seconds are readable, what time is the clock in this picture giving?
6.31
